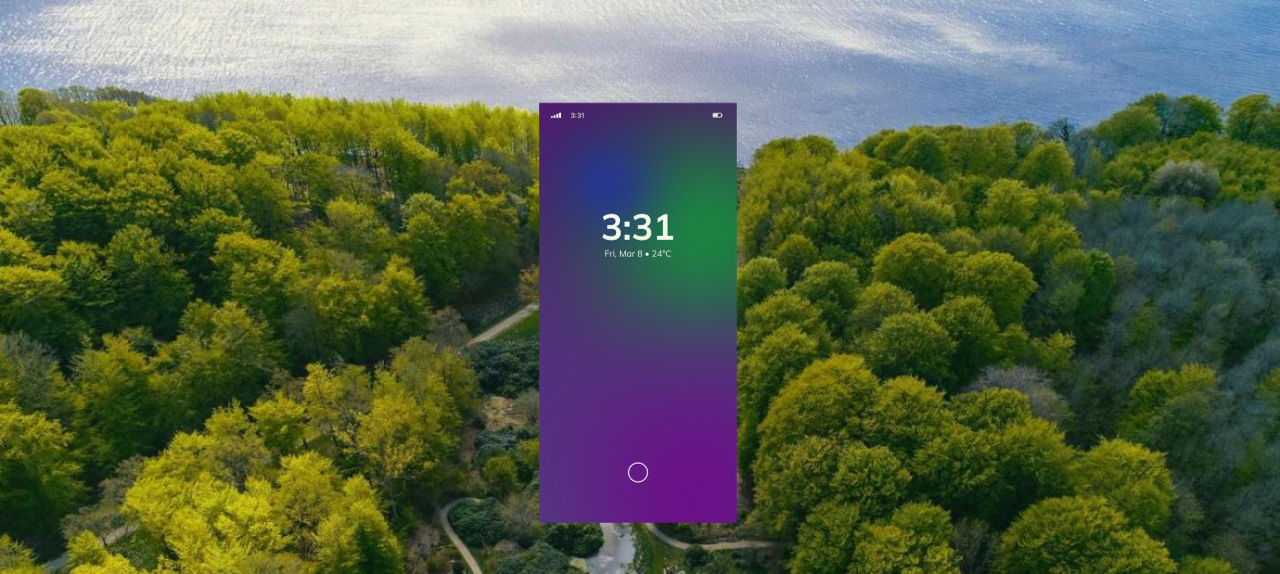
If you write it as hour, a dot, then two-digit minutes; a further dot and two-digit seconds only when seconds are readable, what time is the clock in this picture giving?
3.31
